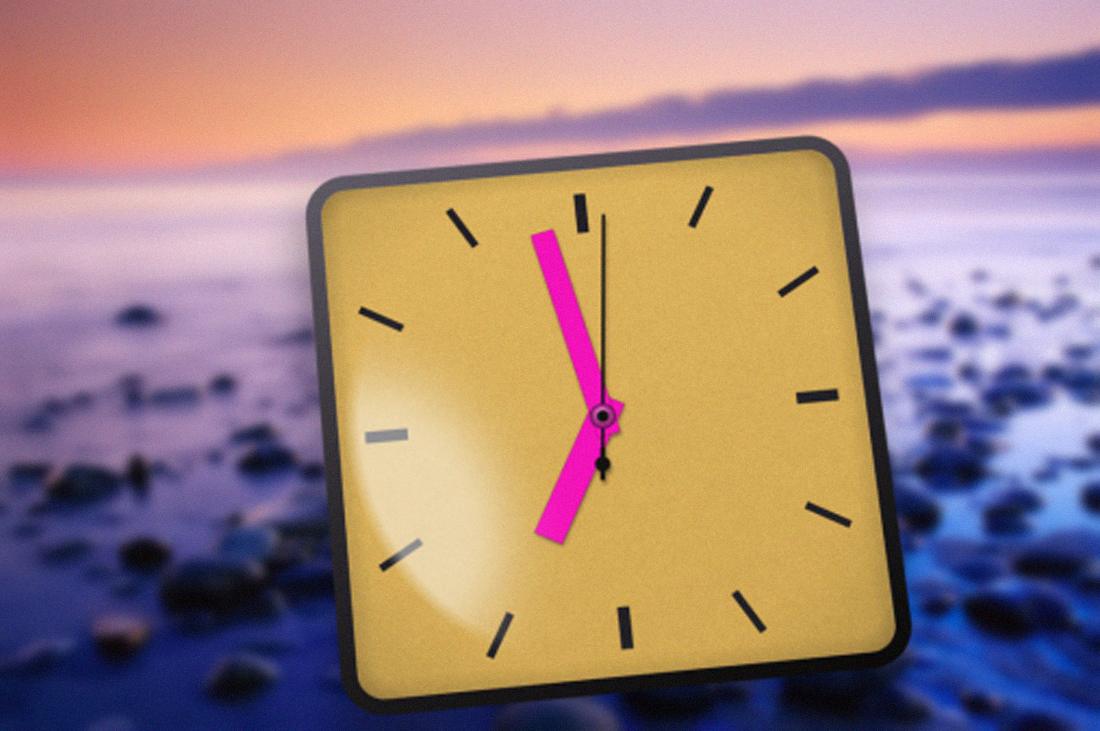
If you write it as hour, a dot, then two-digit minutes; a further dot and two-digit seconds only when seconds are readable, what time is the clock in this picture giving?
6.58.01
